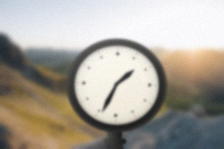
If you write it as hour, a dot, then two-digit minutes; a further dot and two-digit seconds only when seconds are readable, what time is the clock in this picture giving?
1.34
